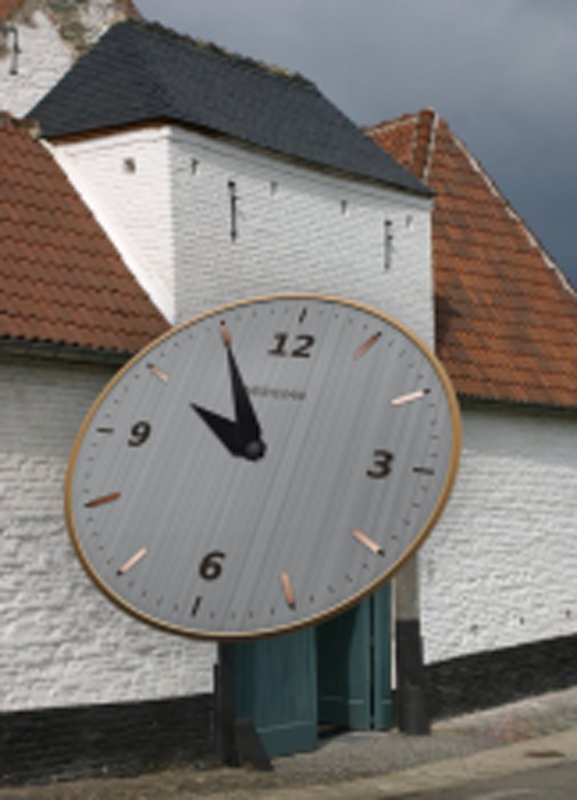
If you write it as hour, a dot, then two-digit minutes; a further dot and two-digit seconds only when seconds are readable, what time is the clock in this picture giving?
9.55
